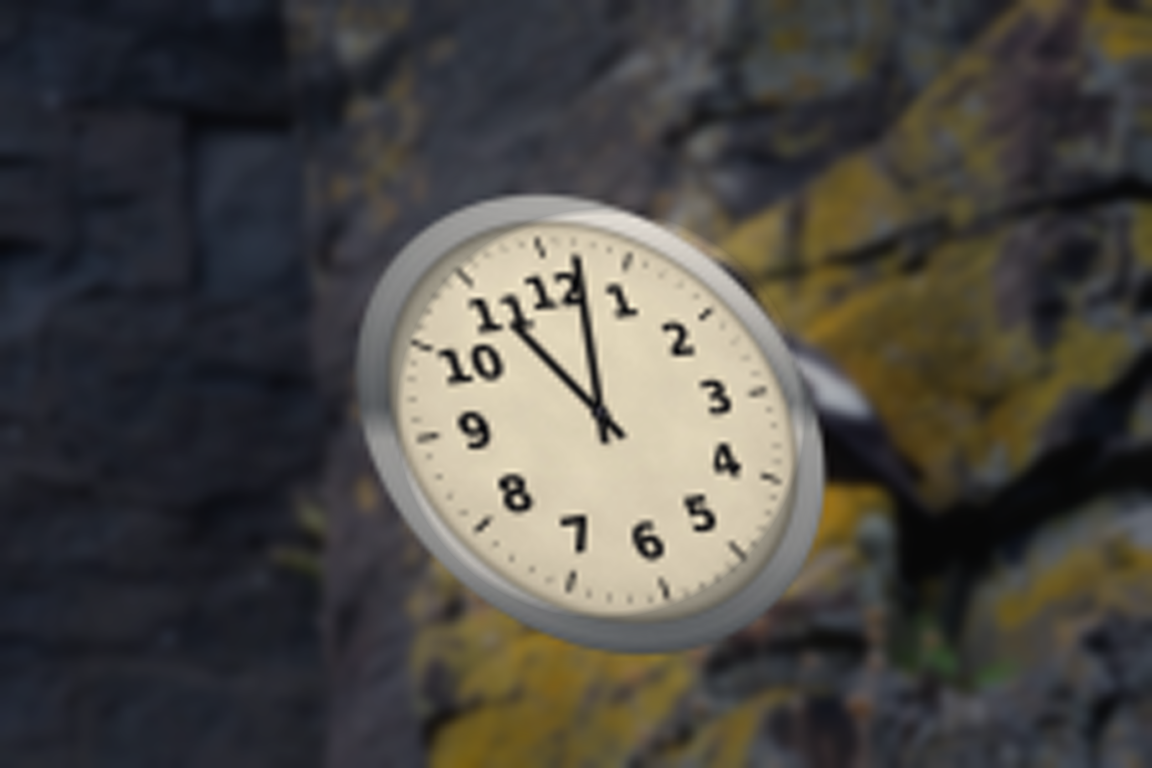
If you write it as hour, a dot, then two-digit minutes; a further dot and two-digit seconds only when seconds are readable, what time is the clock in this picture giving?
11.02
